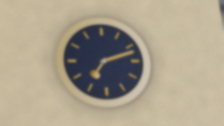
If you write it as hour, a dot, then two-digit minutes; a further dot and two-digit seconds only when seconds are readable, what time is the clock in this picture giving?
7.12
